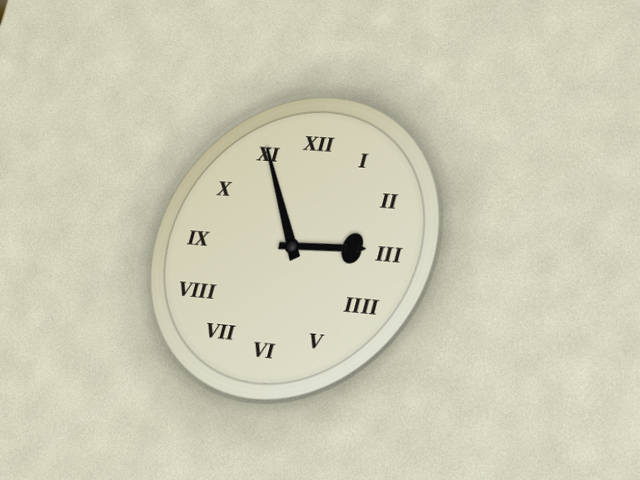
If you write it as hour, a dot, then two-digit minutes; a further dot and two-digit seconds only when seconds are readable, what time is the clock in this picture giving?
2.55
